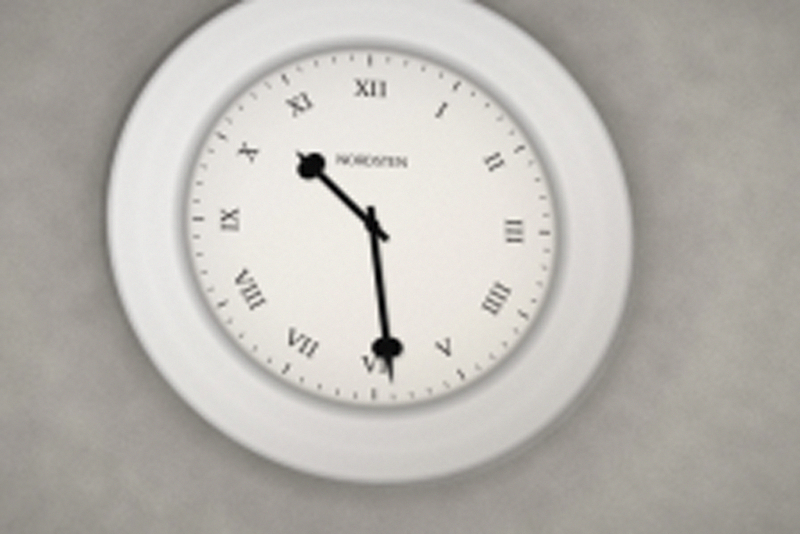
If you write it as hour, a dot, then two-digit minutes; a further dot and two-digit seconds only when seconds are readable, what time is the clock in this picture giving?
10.29
